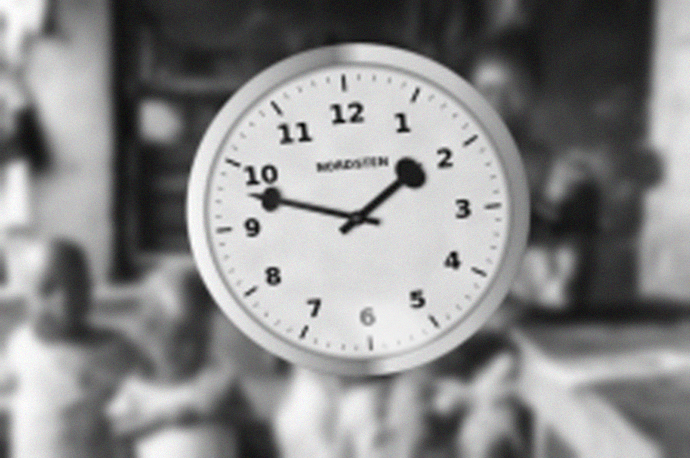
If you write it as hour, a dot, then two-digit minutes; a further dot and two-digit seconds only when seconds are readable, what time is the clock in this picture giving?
1.48
